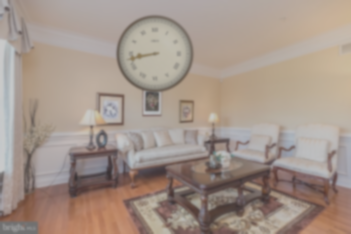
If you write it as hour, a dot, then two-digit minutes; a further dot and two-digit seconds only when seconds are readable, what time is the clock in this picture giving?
8.43
